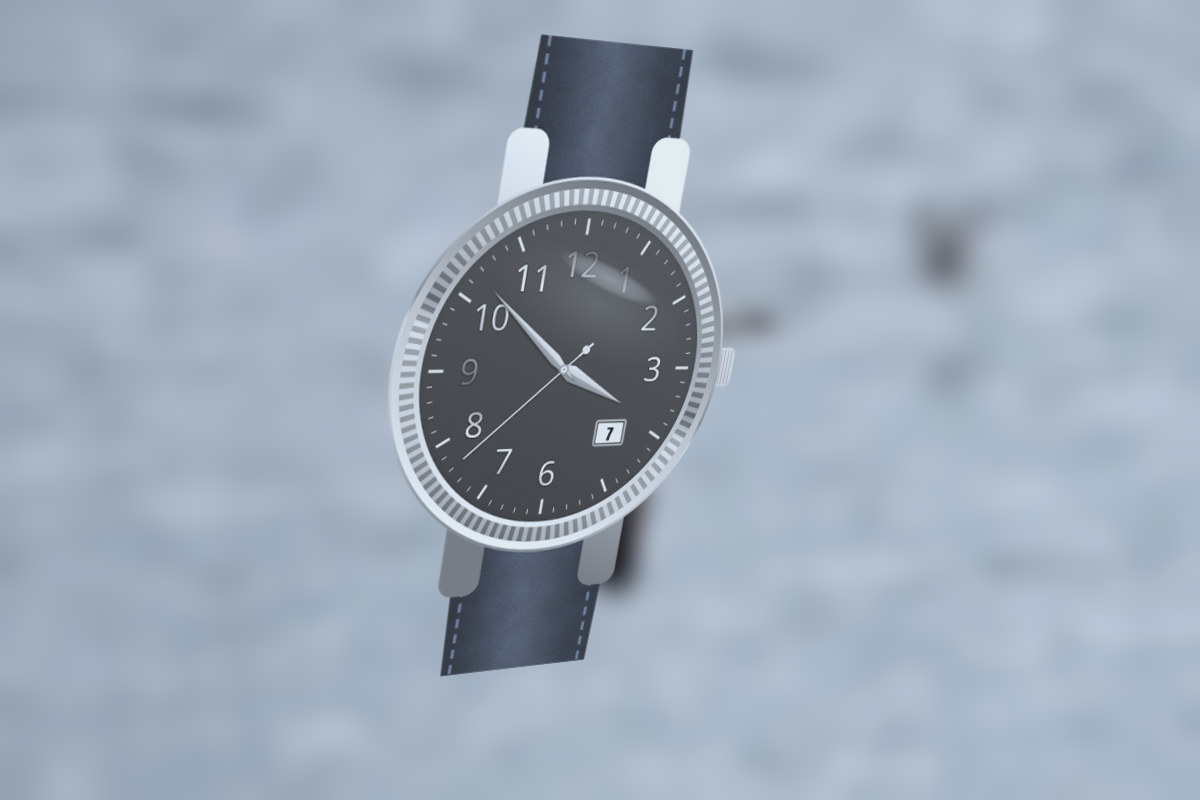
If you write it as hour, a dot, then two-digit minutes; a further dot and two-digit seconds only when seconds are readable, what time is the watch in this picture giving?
3.51.38
